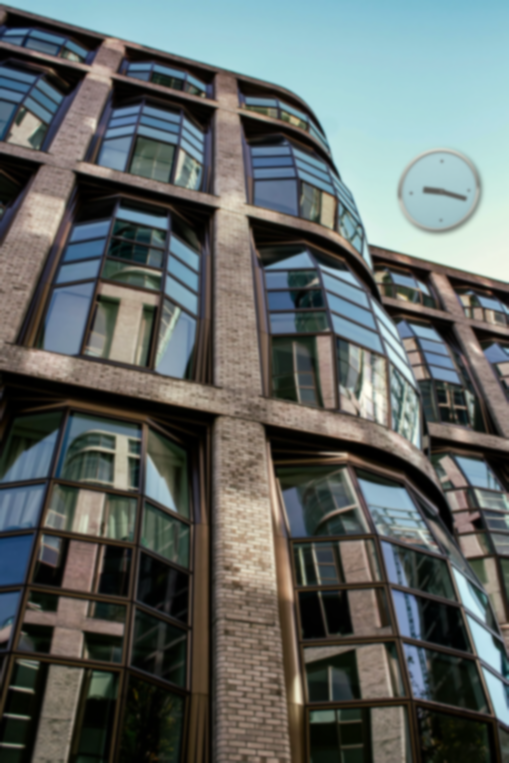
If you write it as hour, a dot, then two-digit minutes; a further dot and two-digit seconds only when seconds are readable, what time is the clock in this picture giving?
9.18
